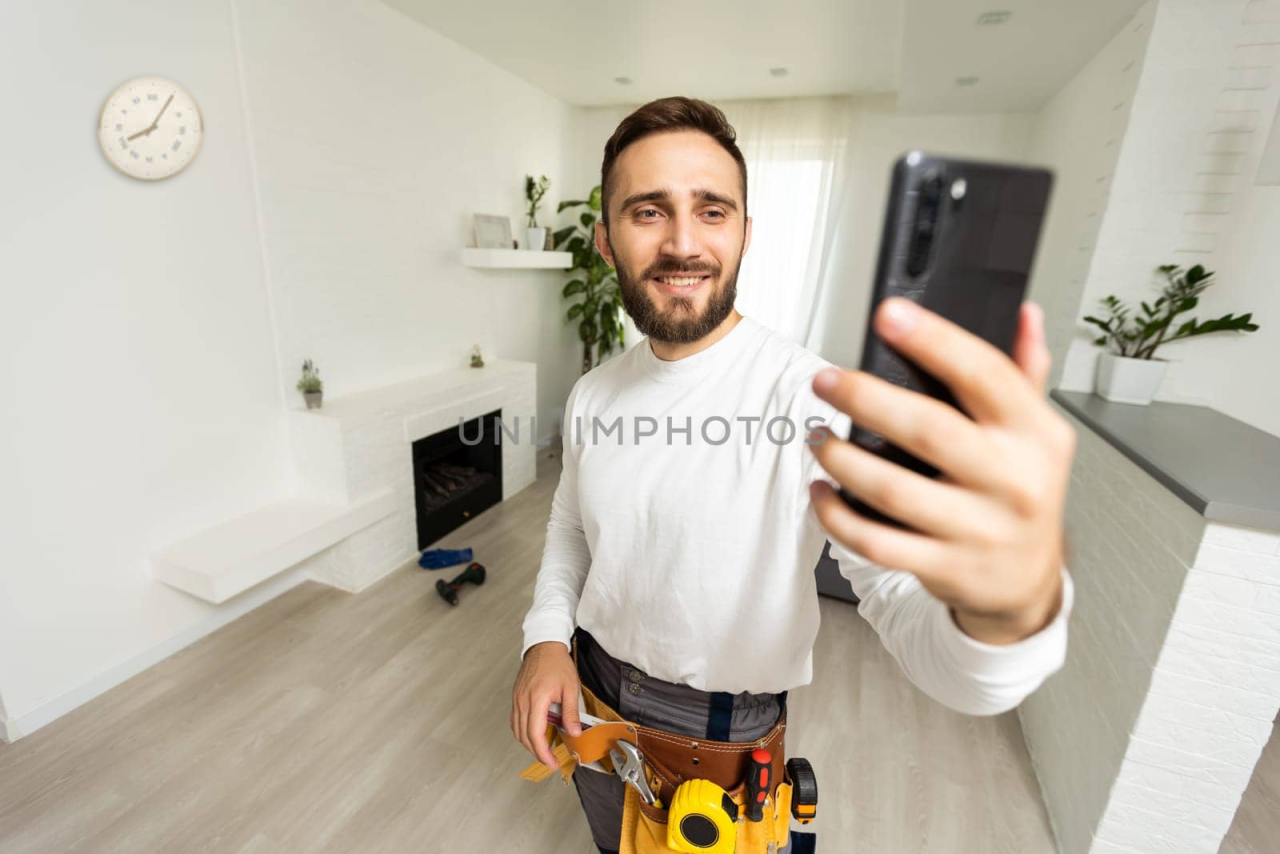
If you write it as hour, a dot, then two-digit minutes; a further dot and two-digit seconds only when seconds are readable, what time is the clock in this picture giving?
8.05
